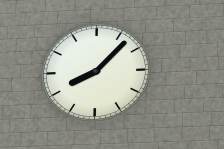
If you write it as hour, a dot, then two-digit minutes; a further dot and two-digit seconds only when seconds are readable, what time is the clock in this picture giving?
8.07
